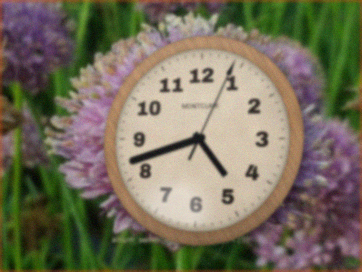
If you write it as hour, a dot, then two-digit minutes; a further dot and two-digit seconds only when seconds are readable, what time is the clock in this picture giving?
4.42.04
